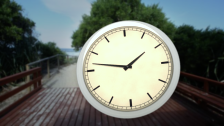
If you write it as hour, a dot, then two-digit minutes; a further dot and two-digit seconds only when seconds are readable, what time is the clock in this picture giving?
1.47
